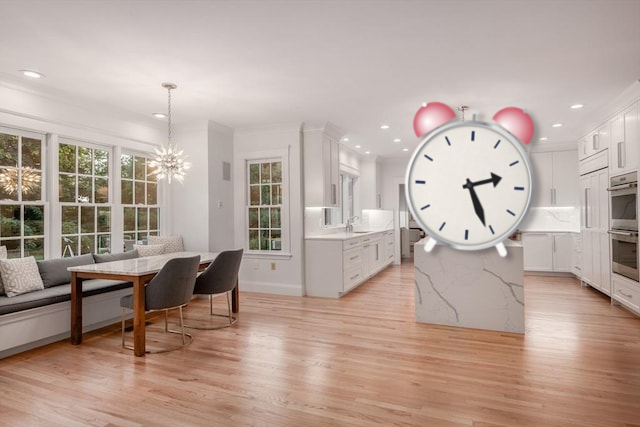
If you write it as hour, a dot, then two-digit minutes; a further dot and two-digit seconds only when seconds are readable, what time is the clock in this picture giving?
2.26
